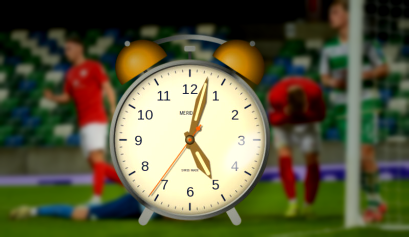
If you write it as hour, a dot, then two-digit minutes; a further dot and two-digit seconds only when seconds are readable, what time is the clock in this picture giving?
5.02.36
